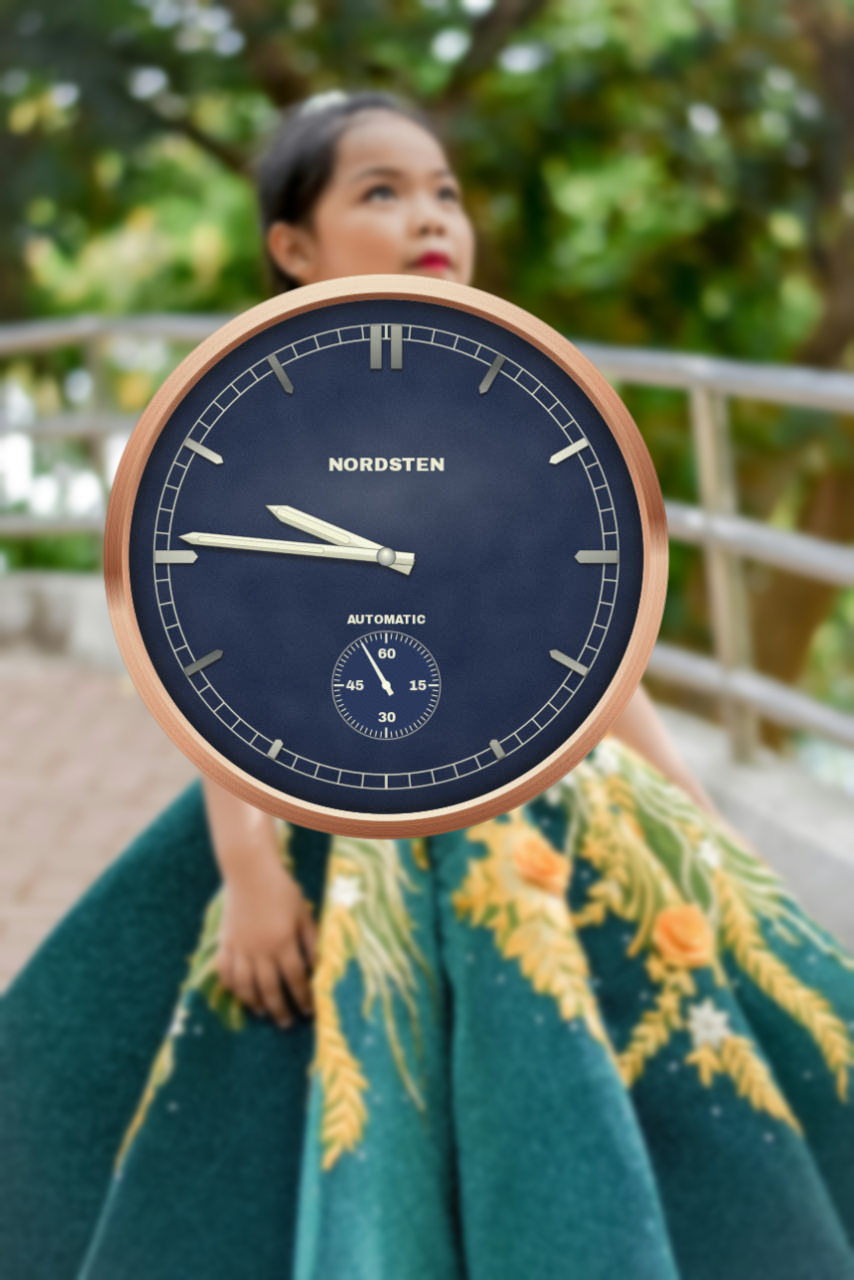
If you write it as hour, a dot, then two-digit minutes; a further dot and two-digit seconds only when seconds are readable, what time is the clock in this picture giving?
9.45.55
